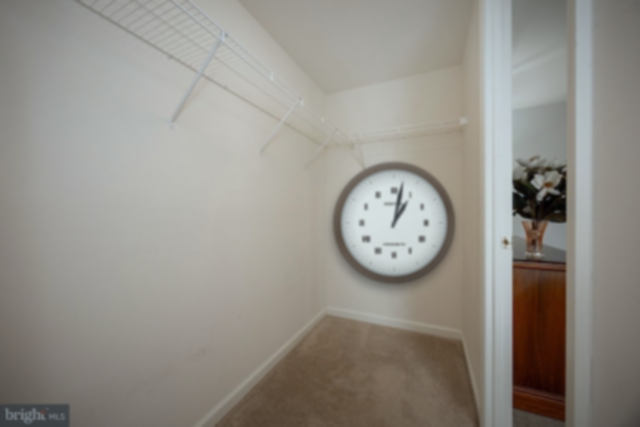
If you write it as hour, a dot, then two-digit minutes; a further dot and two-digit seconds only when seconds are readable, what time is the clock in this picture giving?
1.02
